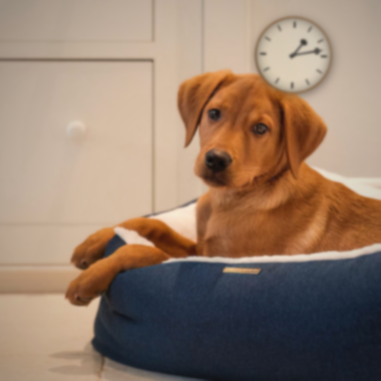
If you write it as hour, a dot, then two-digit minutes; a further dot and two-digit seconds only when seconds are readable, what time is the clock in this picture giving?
1.13
